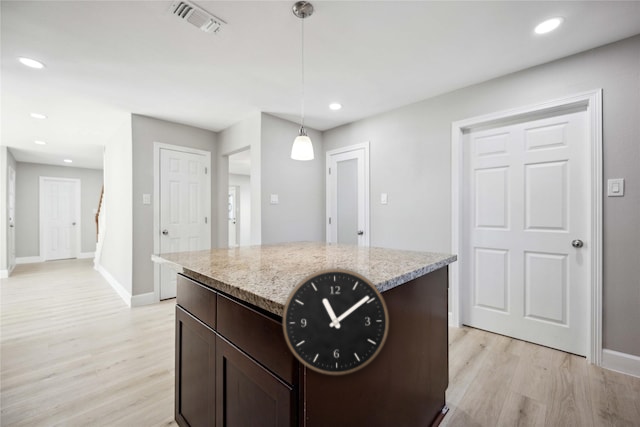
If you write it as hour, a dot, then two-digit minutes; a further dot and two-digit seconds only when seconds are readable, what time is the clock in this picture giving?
11.09
